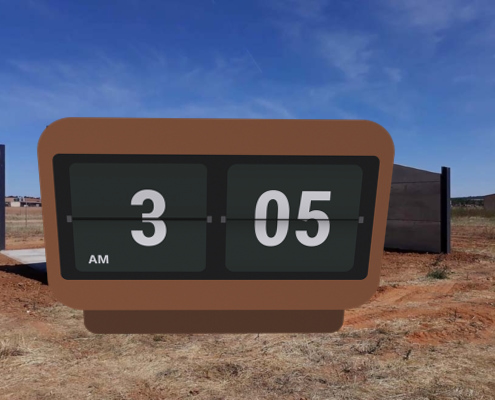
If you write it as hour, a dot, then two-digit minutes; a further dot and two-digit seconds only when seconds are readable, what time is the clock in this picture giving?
3.05
